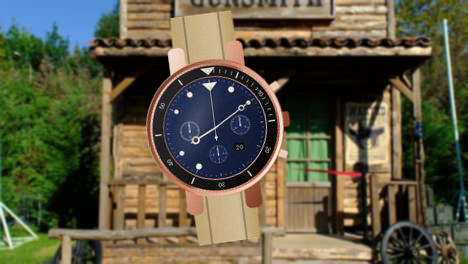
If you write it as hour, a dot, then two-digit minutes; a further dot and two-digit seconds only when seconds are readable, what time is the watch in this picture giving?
8.10
